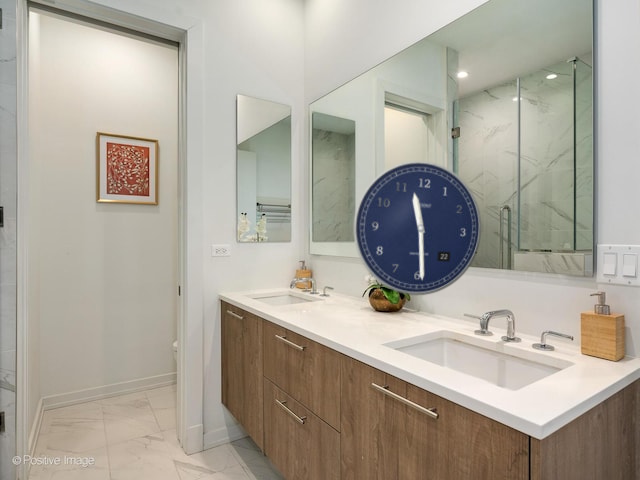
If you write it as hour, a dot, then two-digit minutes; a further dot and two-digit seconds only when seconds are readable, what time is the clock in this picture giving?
11.29
